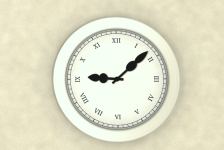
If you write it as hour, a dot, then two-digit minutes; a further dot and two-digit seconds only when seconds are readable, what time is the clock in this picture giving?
9.08
